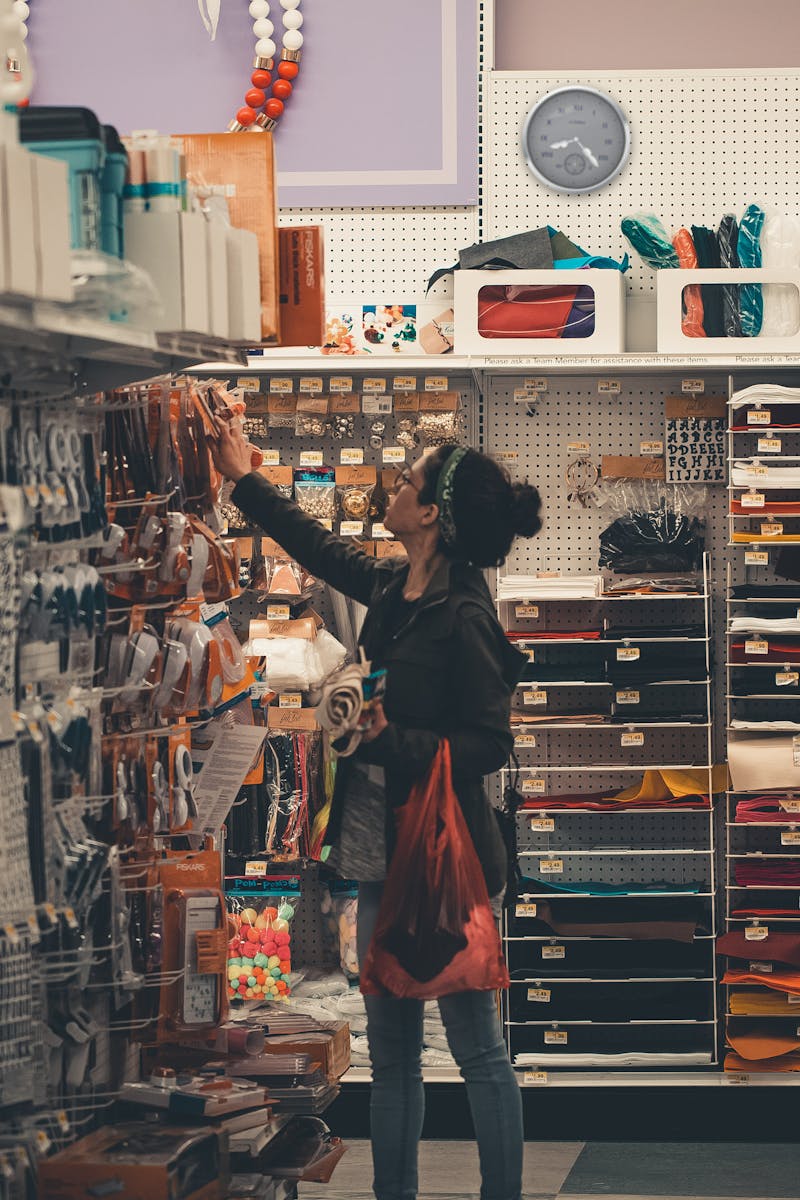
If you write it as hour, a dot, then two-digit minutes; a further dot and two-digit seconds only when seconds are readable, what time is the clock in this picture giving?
8.23
